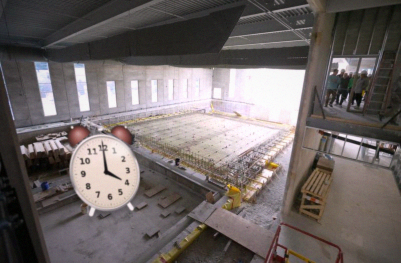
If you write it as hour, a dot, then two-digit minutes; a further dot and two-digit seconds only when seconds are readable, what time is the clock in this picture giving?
4.00
